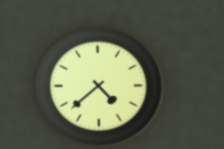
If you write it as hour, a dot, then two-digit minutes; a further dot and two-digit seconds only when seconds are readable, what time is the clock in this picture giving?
4.38
